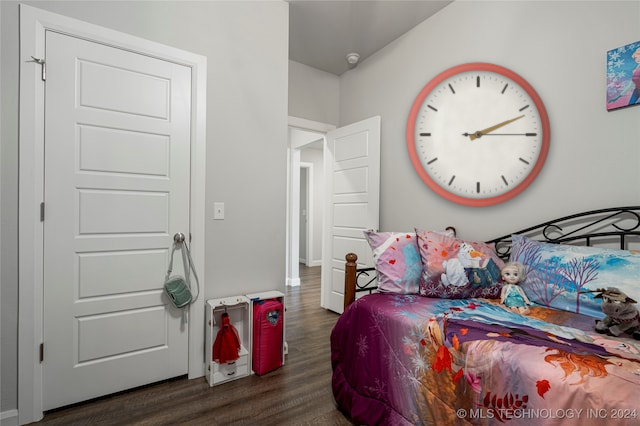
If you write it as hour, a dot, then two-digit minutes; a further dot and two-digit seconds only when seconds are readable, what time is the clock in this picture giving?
2.11.15
